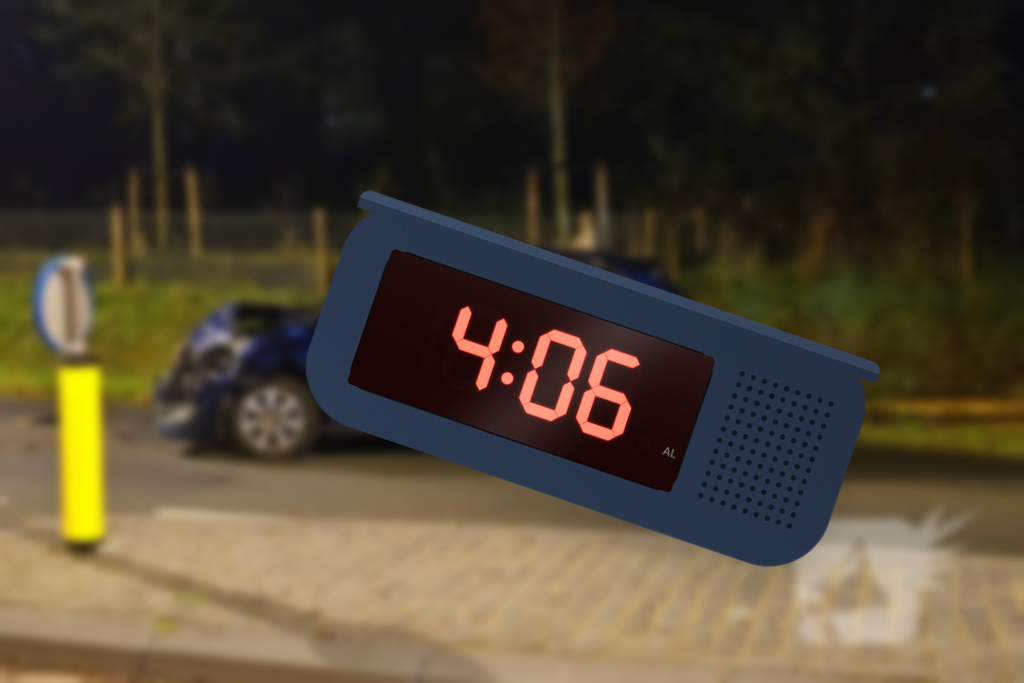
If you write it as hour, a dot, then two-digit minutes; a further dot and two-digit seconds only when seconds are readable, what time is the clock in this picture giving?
4.06
